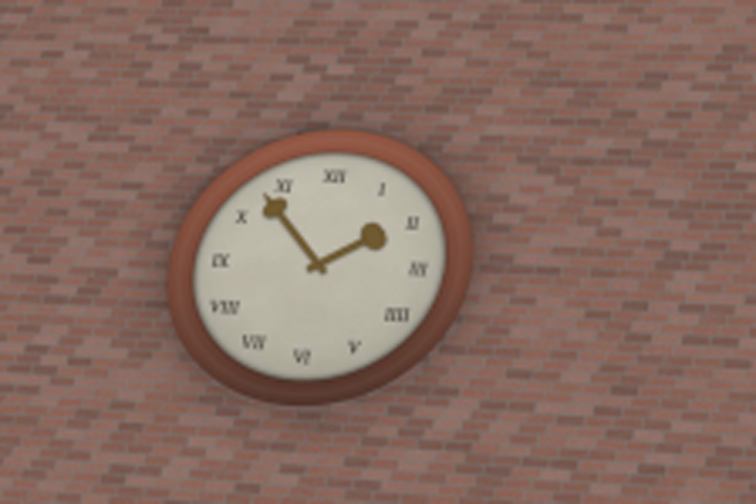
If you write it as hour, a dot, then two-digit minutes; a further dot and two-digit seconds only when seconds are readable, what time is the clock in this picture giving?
1.53
